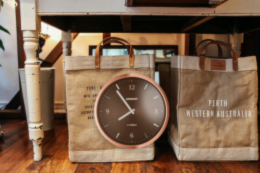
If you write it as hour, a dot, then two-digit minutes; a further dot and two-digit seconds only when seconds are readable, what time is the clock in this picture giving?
7.54
